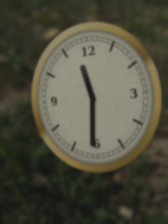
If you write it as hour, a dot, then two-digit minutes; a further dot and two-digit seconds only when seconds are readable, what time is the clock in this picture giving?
11.31
